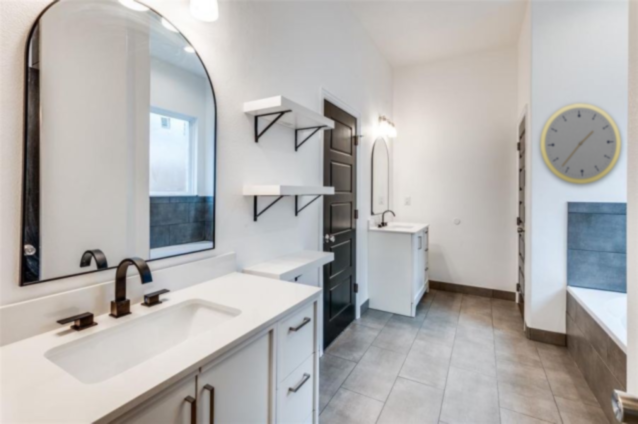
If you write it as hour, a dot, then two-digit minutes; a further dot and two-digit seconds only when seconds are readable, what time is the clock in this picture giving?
1.37
